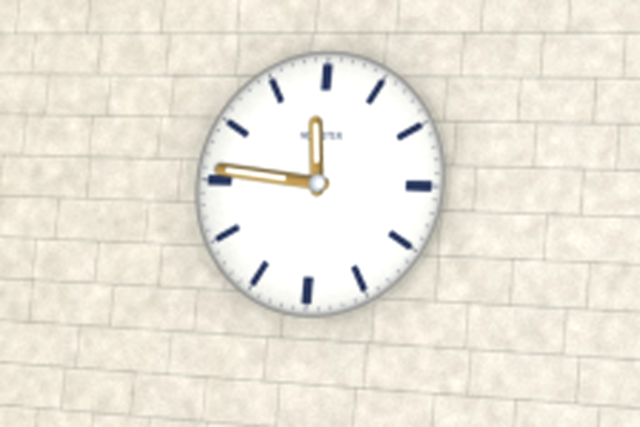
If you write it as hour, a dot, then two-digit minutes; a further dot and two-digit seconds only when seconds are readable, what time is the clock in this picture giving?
11.46
